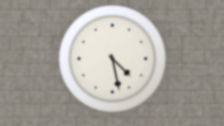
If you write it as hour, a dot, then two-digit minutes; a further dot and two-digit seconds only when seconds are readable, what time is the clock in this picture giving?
4.28
